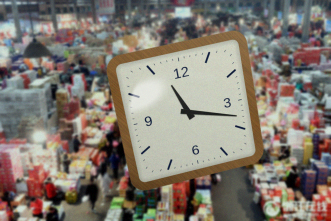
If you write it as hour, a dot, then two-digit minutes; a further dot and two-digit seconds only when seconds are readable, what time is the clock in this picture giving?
11.18
